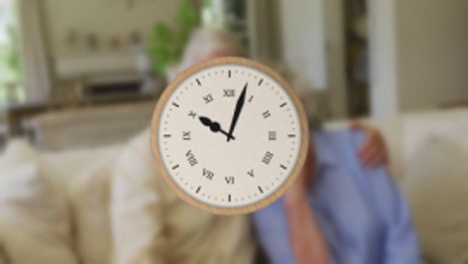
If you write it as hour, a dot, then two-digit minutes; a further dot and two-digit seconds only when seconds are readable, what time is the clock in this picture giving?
10.03
